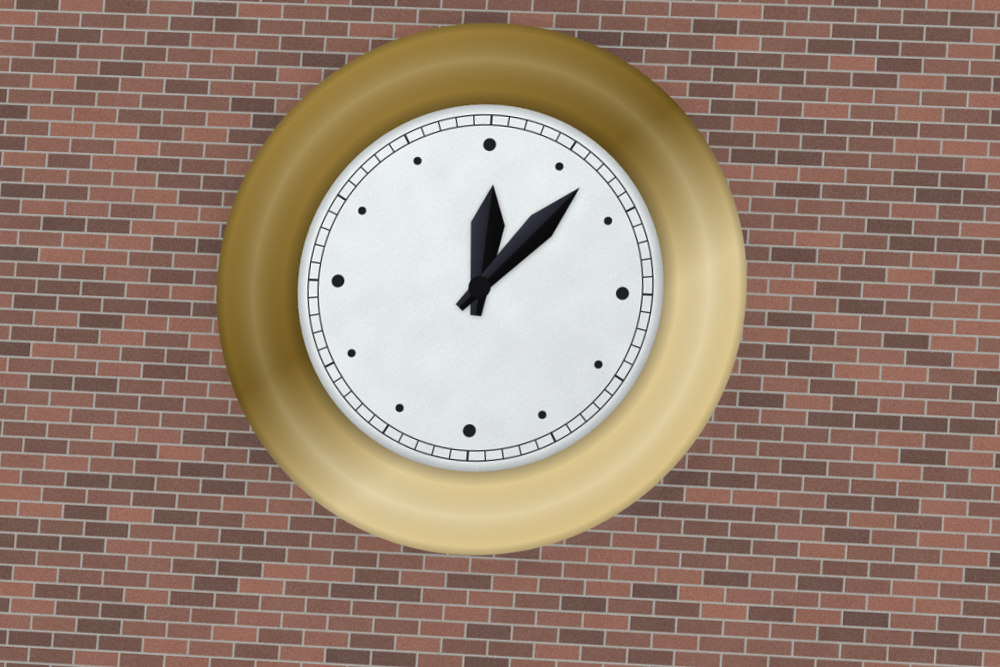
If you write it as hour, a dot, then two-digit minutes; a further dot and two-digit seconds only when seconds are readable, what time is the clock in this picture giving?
12.07
